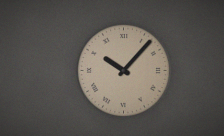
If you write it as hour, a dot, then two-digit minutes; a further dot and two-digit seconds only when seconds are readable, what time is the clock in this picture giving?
10.07
